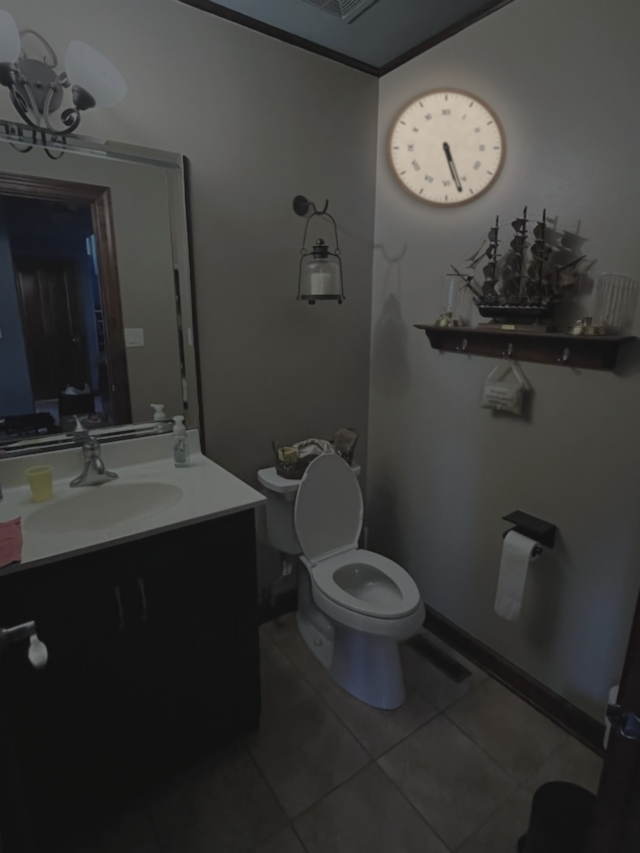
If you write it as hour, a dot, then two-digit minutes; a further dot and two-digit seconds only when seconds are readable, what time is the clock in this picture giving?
5.27
